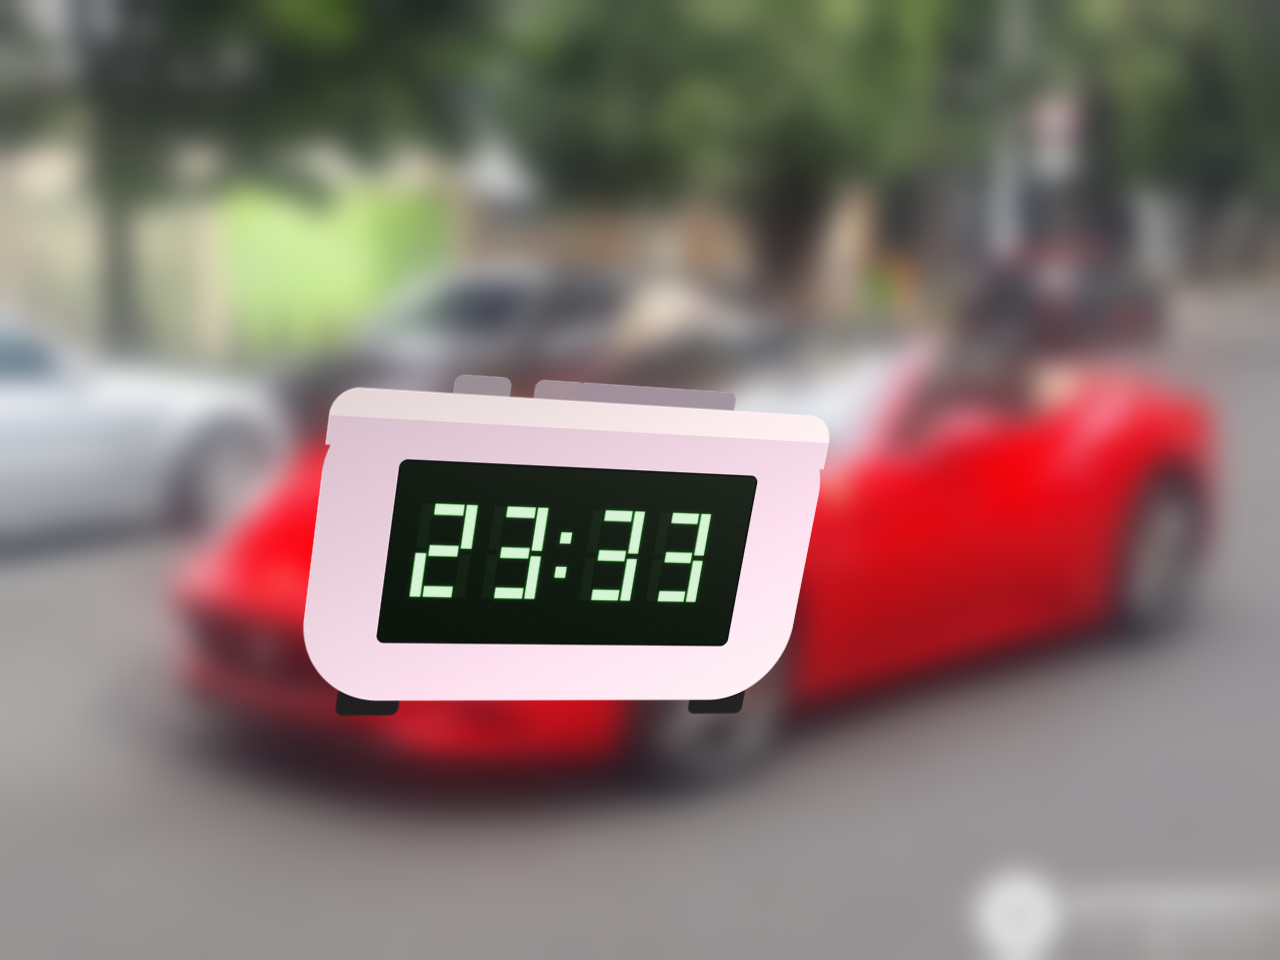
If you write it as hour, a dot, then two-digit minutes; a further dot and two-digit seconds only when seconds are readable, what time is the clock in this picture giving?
23.33
